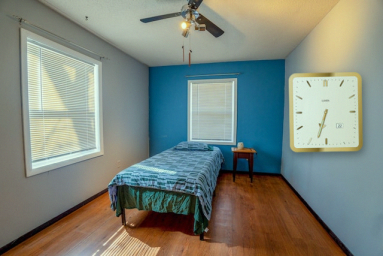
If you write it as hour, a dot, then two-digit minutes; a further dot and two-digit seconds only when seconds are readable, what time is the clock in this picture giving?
6.33
